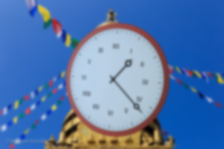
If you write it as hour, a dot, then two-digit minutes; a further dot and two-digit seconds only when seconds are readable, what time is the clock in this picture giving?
1.22
